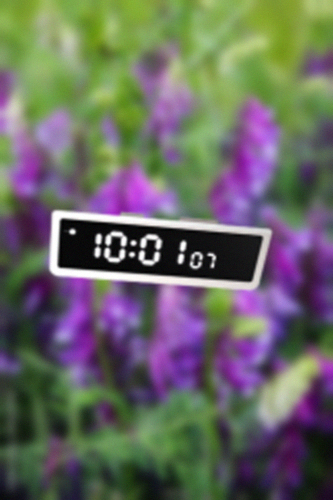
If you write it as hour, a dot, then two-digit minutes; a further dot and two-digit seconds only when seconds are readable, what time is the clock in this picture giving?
10.01.07
